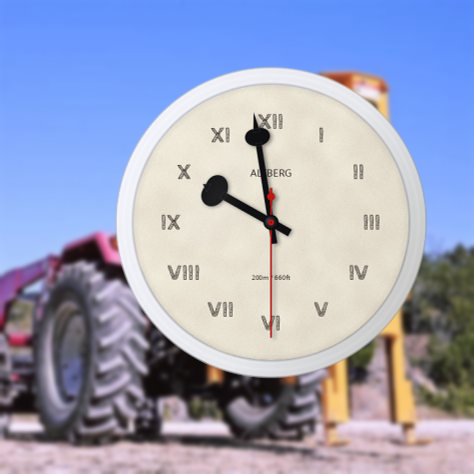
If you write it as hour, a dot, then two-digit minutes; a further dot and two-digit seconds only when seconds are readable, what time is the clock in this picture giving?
9.58.30
